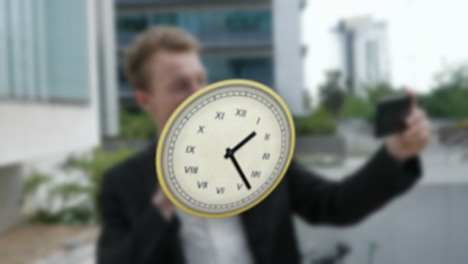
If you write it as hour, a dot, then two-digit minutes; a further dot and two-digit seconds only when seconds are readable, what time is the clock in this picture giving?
1.23
